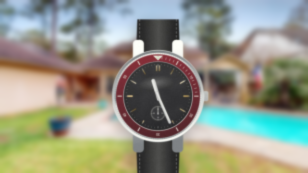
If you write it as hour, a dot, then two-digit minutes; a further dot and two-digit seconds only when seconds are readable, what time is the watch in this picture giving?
11.26
